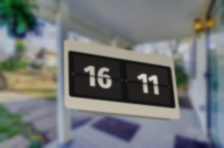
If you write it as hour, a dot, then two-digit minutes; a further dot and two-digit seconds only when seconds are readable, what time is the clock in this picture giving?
16.11
